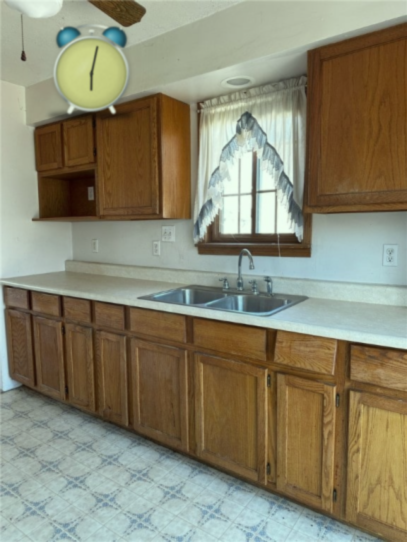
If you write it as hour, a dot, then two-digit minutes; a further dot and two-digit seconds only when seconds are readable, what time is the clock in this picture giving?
6.02
